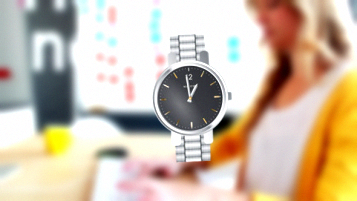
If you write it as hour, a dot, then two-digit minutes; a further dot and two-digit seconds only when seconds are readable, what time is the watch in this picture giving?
12.59
